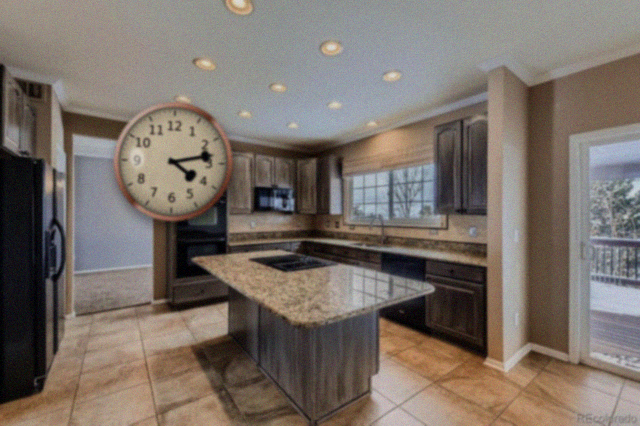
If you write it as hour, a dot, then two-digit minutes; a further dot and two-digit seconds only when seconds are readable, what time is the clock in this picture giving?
4.13
